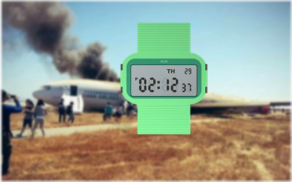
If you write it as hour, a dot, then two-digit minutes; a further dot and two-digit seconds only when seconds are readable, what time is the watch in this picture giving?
2.12.37
